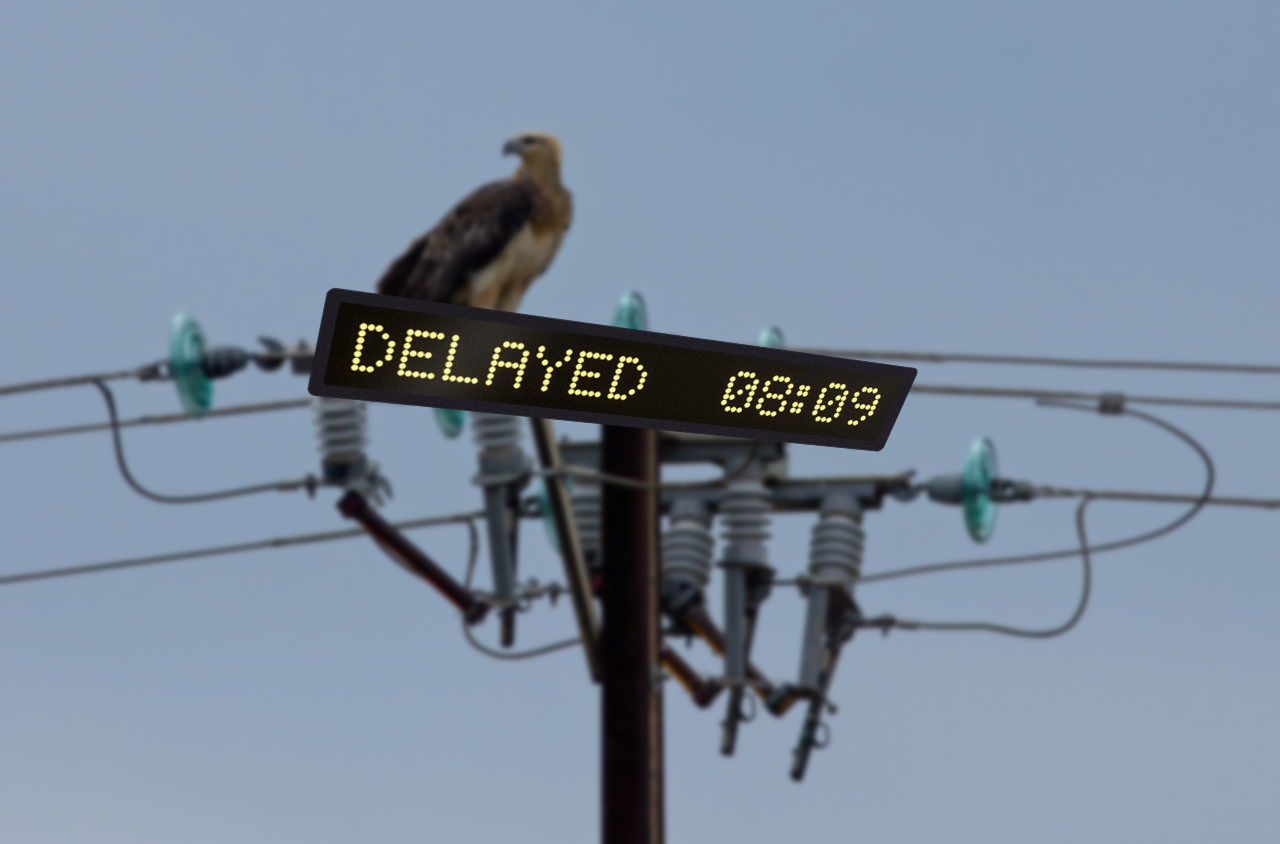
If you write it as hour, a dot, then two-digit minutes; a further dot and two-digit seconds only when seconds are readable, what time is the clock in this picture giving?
8.09
